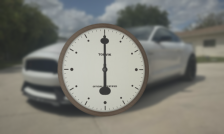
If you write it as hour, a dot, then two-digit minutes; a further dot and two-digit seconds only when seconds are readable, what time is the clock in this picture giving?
6.00
